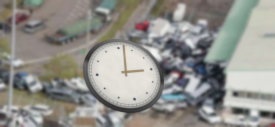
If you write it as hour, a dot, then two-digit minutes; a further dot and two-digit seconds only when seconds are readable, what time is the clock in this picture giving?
3.02
